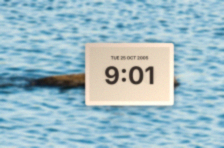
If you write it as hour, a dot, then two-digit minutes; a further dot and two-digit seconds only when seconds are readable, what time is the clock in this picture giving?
9.01
